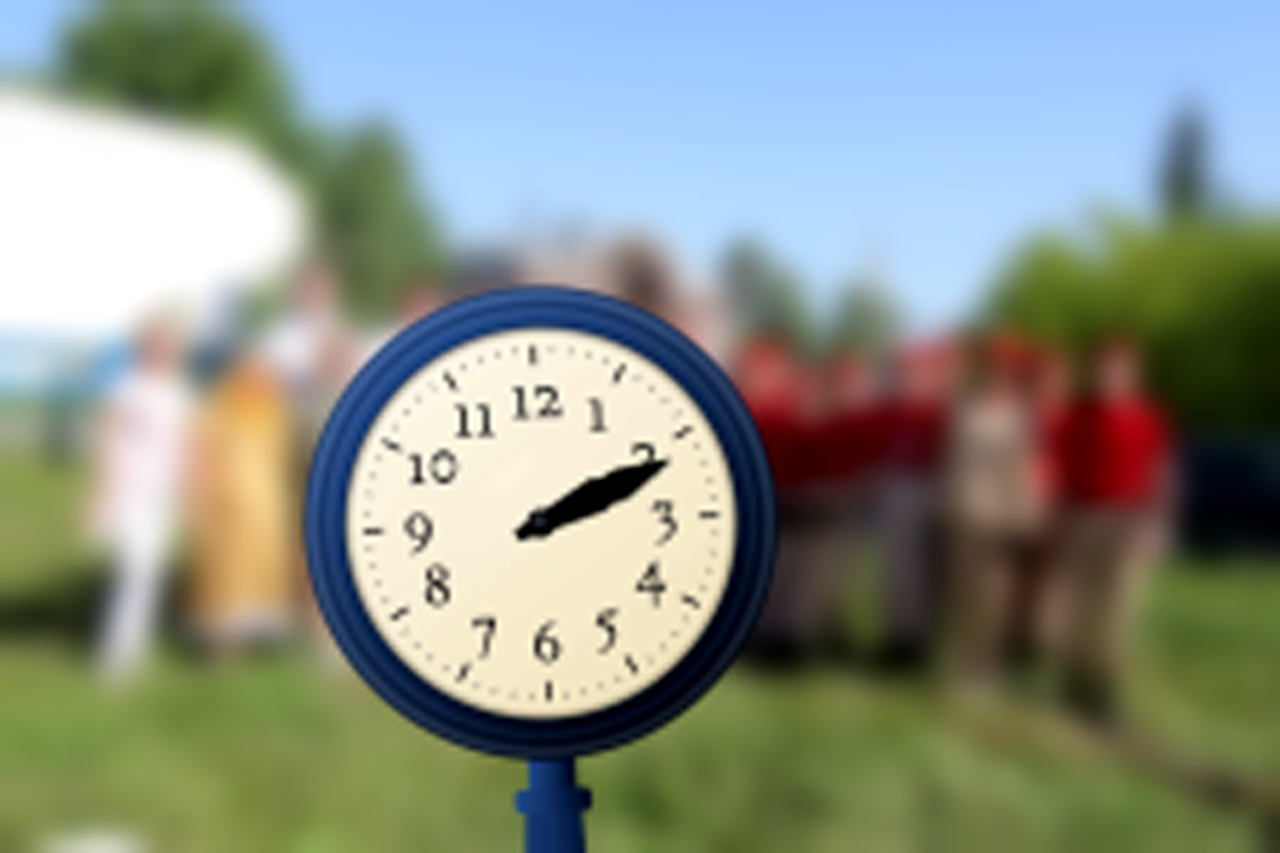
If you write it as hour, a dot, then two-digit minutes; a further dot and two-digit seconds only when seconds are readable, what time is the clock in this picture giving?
2.11
